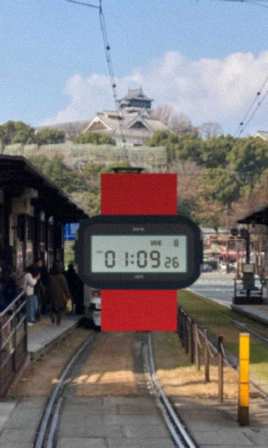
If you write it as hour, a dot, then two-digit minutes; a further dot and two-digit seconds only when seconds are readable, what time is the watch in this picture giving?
1.09.26
